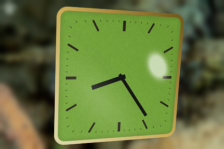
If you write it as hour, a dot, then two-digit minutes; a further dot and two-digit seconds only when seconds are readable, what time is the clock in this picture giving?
8.24
